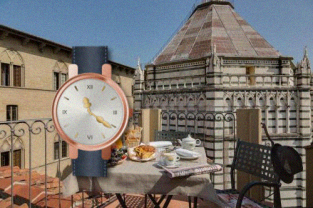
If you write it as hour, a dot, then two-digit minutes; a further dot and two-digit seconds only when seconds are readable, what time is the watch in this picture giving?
11.21
